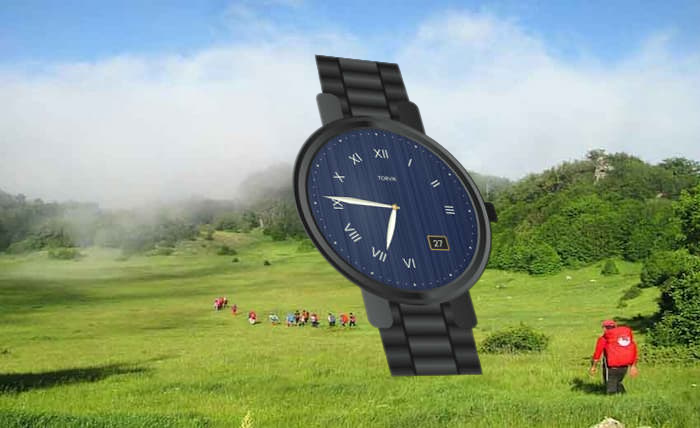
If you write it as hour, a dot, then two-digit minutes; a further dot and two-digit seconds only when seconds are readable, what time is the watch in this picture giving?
6.46
